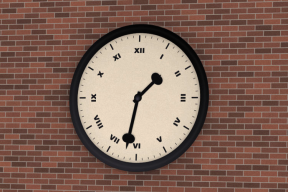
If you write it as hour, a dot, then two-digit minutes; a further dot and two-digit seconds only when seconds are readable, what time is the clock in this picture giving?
1.32
